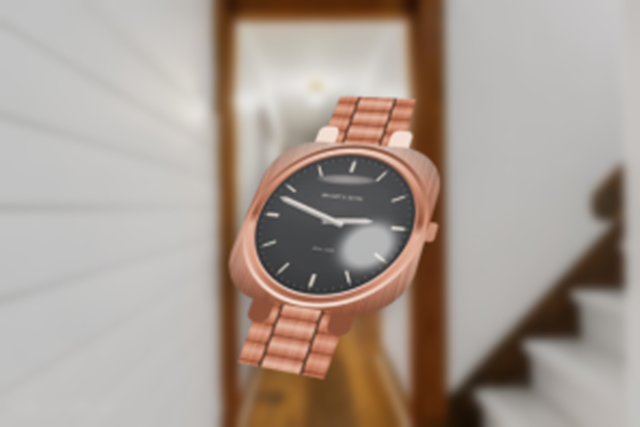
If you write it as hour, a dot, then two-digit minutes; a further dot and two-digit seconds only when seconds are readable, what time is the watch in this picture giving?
2.48
